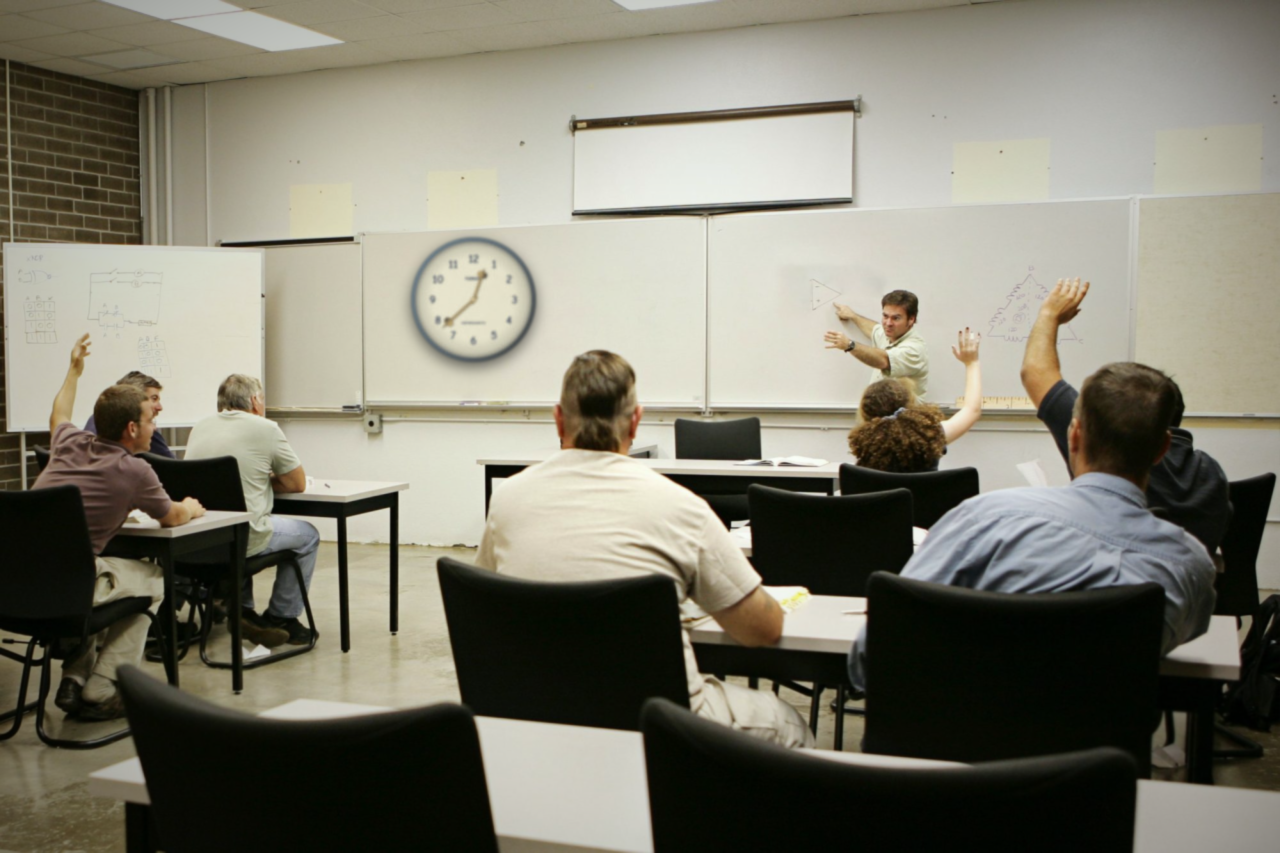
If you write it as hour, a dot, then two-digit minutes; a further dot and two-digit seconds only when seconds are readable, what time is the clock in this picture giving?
12.38
